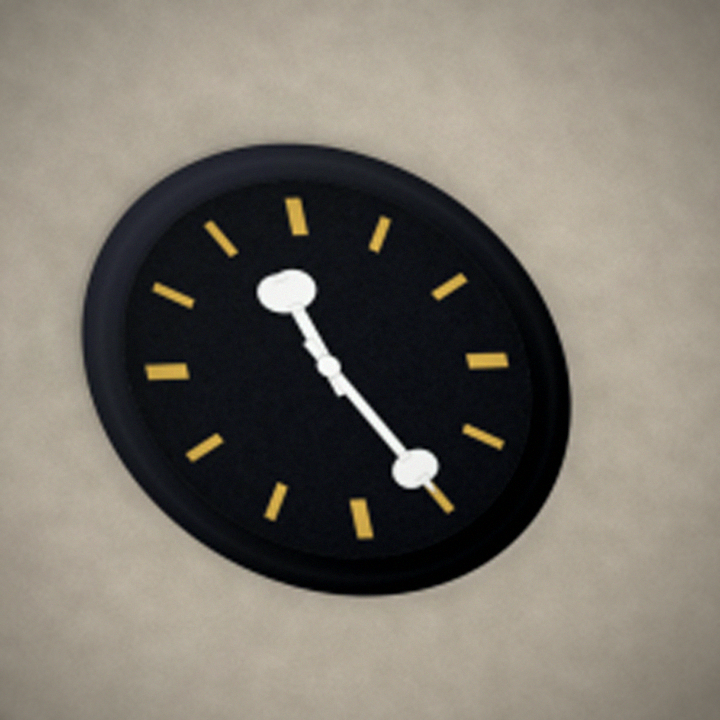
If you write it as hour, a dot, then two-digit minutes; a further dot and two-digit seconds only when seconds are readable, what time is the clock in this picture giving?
11.25
